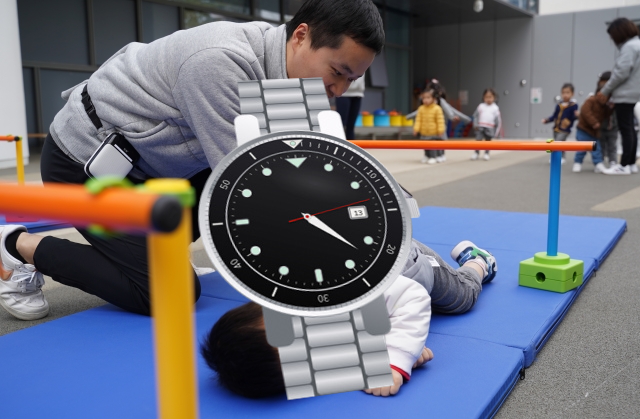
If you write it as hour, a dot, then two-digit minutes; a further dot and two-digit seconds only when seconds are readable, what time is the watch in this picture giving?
4.22.13
